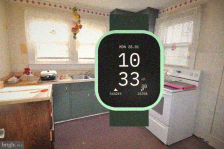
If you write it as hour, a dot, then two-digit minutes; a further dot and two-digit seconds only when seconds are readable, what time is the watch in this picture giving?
10.33
